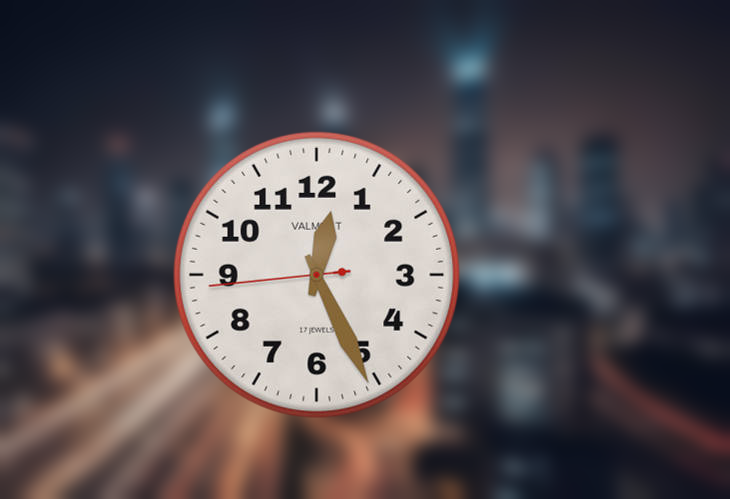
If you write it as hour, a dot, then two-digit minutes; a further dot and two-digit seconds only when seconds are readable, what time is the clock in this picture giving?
12.25.44
